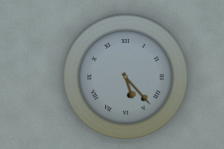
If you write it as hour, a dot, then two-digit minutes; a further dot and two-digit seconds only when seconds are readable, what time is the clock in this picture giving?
5.23
